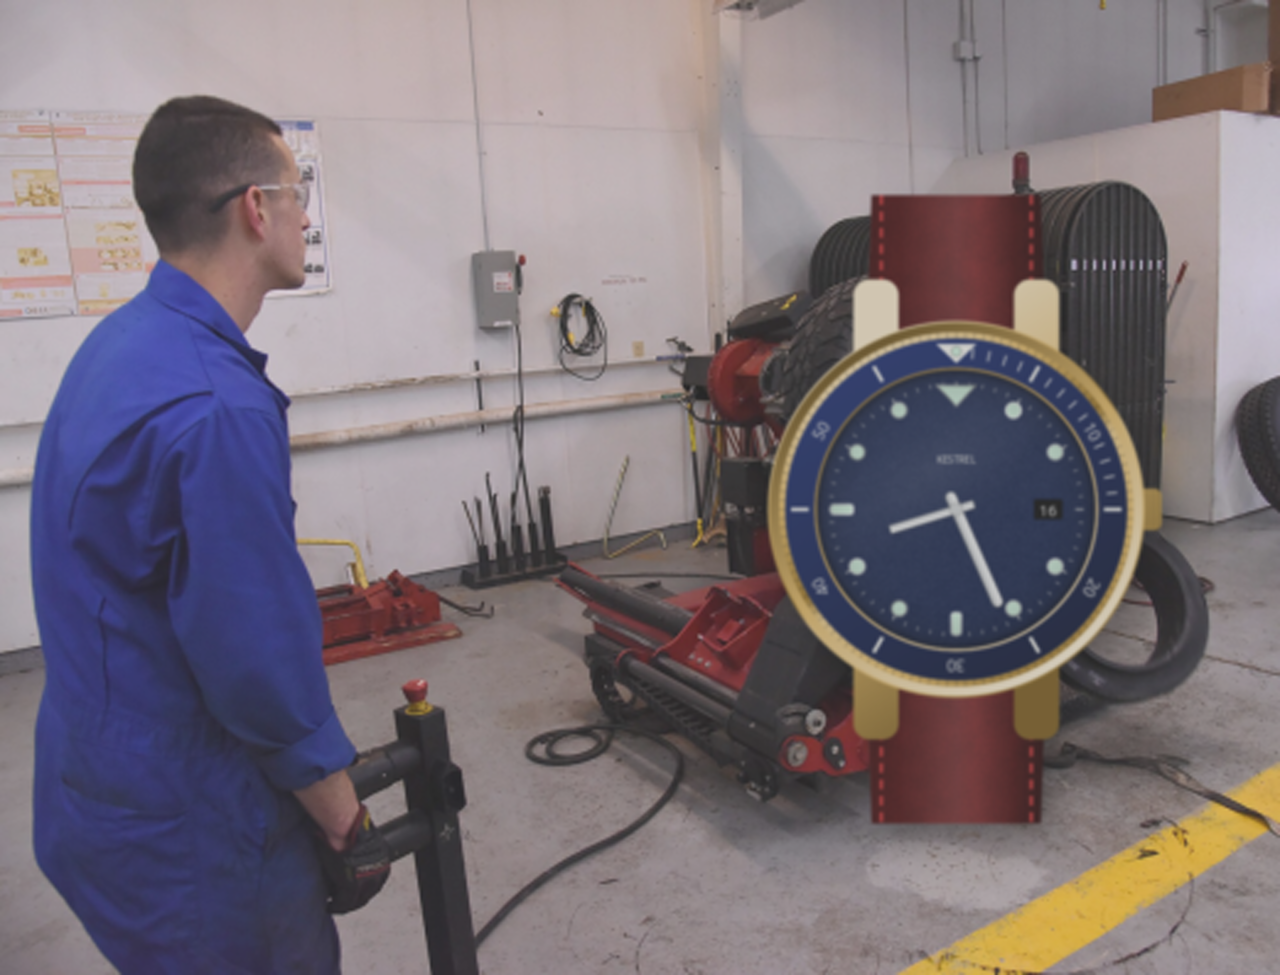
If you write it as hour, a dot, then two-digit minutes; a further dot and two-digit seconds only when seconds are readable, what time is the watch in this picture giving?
8.26
